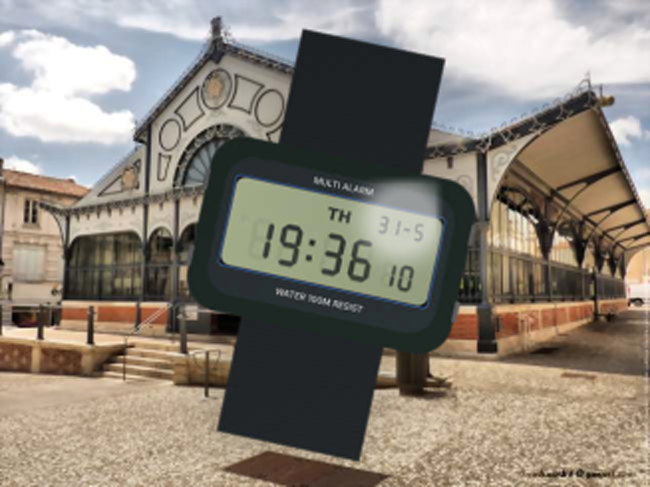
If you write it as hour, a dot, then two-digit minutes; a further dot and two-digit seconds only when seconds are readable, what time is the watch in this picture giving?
19.36.10
